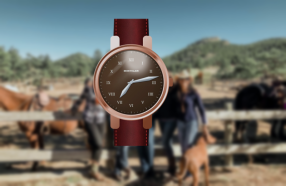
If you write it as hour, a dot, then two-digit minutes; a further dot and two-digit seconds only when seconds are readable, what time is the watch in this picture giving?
7.13
